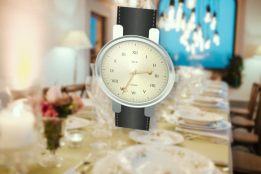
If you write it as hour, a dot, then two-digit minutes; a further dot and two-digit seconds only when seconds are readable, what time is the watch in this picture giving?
2.34
